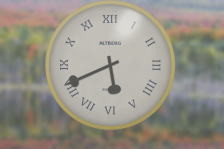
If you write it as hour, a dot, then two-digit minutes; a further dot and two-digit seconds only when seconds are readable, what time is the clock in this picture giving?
5.41
